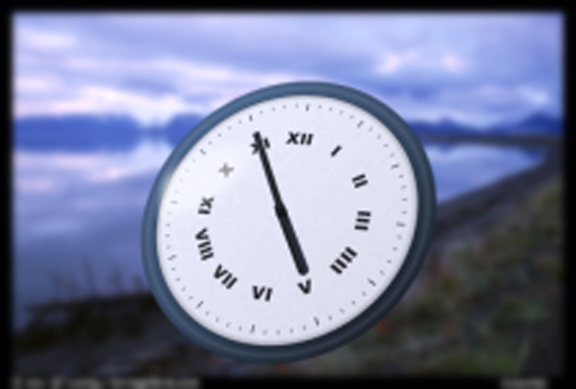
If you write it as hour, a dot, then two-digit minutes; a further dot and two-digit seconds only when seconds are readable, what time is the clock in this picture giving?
4.55
